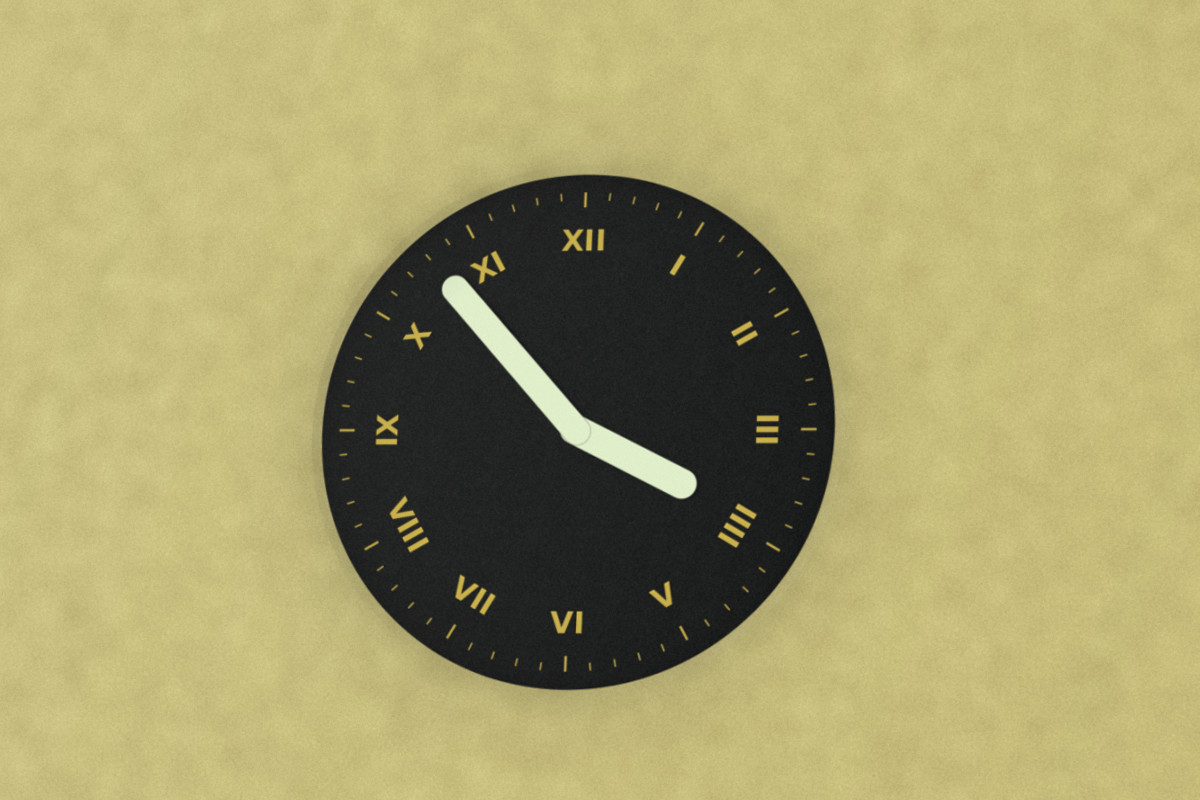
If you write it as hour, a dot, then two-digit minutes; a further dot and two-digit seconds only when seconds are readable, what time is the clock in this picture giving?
3.53
